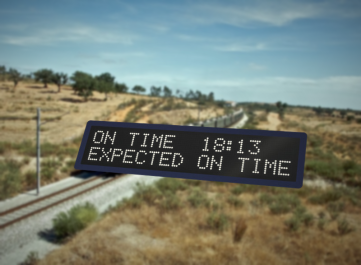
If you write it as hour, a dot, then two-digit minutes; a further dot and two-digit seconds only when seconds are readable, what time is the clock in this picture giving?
18.13
